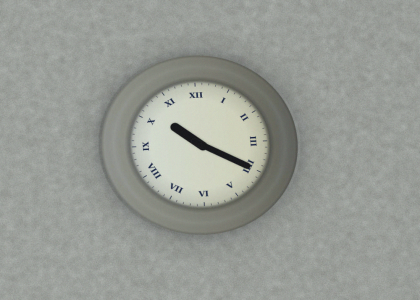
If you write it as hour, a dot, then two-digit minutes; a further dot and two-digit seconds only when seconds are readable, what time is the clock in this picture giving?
10.20
